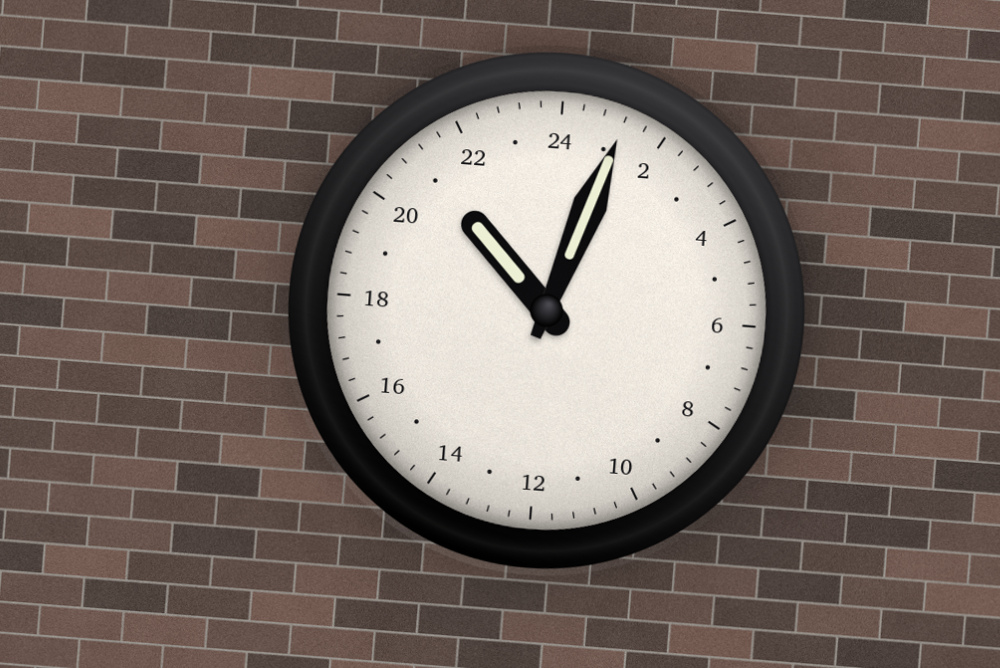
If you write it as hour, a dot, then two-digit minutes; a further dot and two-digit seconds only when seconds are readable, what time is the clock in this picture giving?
21.03
